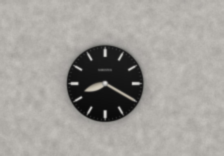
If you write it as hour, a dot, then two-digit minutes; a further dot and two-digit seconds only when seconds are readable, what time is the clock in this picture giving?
8.20
